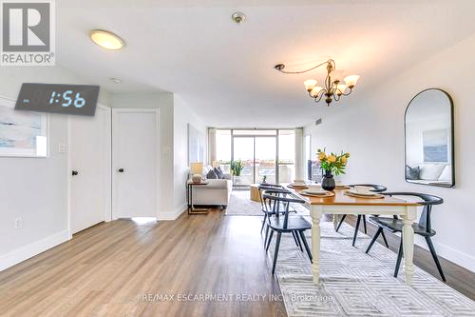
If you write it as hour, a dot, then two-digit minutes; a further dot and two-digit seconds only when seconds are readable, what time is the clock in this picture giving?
1.56
